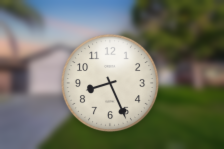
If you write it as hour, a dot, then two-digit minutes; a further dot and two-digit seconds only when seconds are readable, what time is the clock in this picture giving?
8.26
